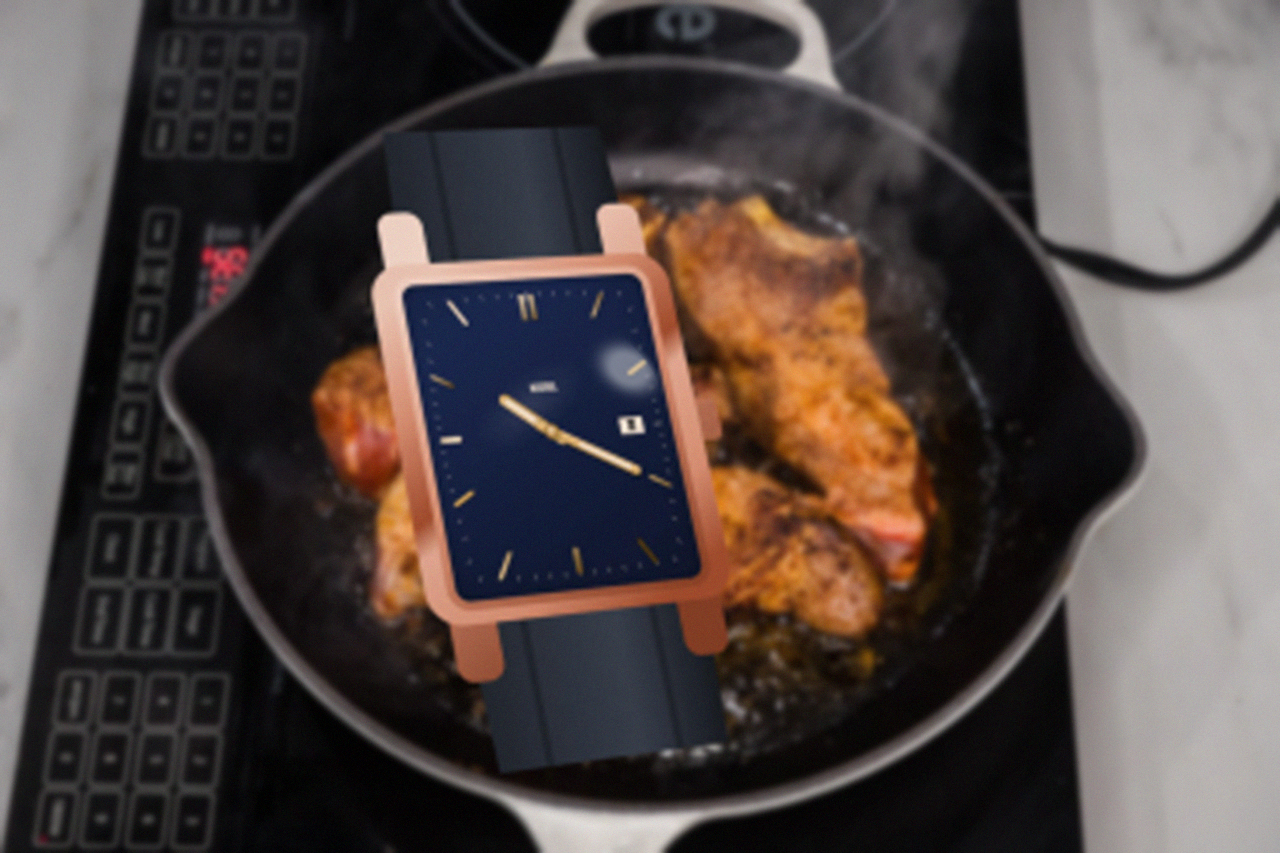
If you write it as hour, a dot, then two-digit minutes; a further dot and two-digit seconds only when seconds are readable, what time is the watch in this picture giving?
10.20
